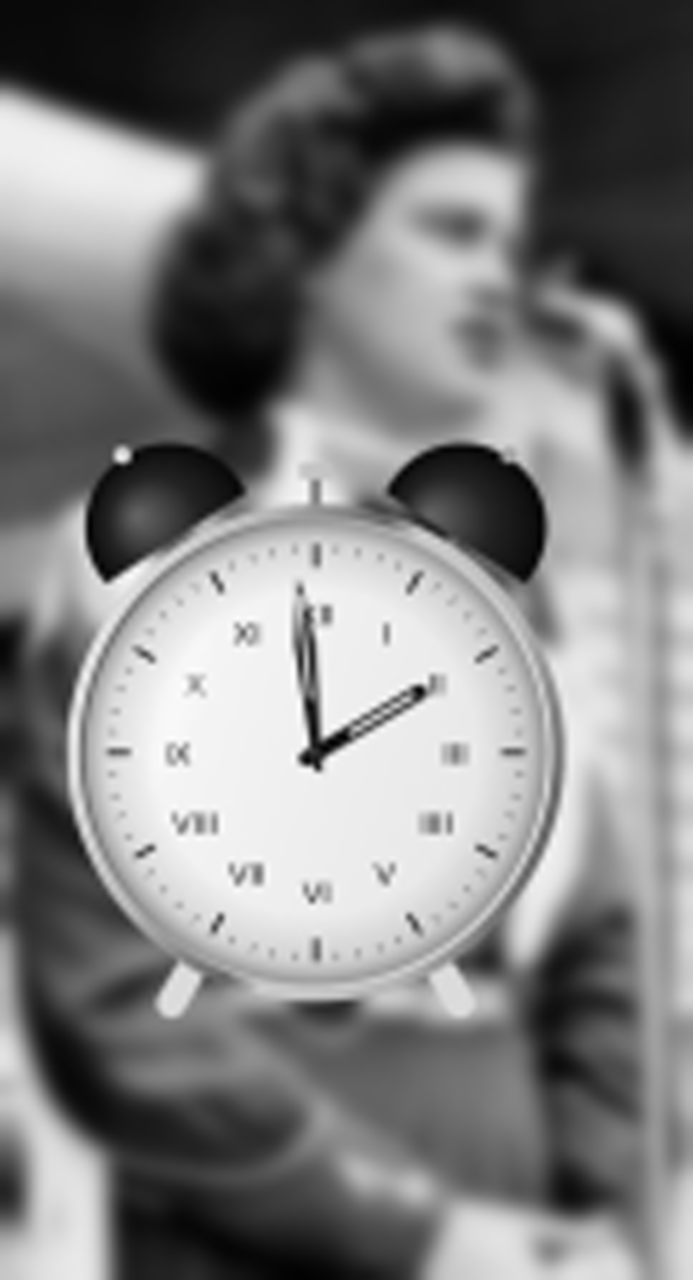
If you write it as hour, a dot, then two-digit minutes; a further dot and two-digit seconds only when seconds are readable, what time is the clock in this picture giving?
1.59
